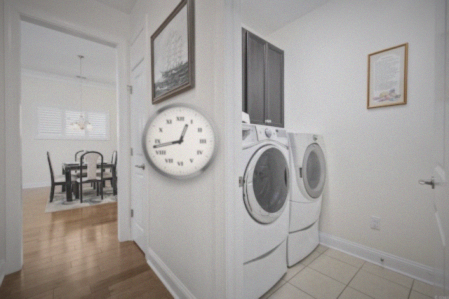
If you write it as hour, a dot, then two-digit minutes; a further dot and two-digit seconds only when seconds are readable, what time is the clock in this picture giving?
12.43
